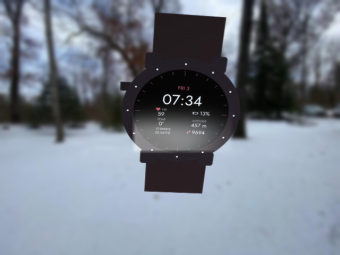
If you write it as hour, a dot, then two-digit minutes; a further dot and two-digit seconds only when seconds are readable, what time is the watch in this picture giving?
7.34
